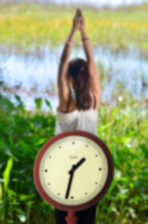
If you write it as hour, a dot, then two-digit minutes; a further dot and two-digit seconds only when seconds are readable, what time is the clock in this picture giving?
1.32
